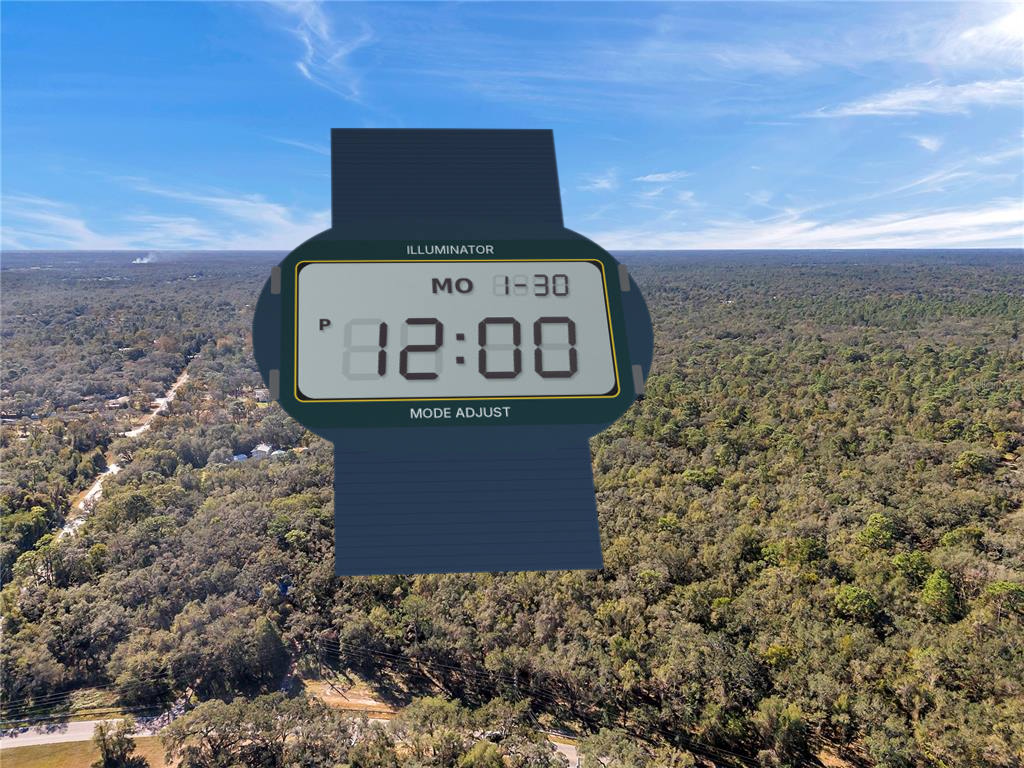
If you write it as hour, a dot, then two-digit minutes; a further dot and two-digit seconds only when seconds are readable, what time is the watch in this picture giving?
12.00
